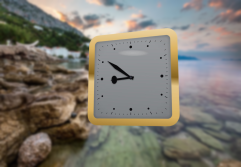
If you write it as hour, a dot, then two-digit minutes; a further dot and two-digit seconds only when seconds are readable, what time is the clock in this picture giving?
8.51
